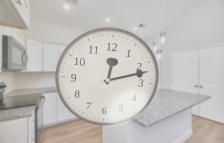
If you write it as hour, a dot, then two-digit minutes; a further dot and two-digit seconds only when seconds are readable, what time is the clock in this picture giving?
12.12
